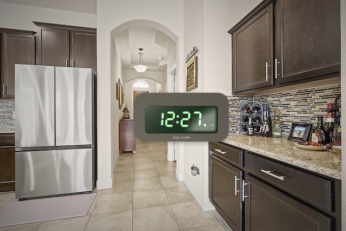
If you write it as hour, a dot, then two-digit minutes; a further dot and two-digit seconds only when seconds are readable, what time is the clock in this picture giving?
12.27
